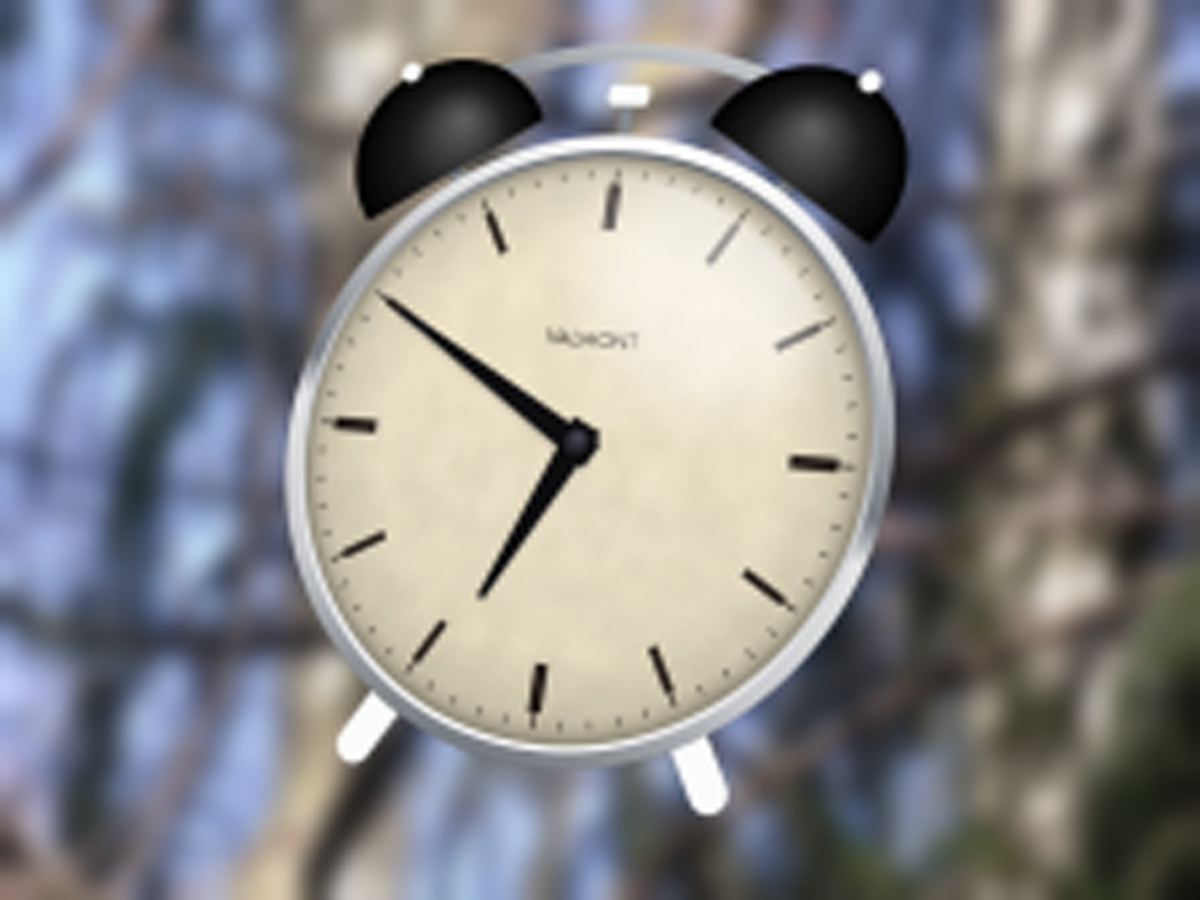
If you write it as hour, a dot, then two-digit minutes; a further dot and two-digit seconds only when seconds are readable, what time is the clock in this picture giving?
6.50
